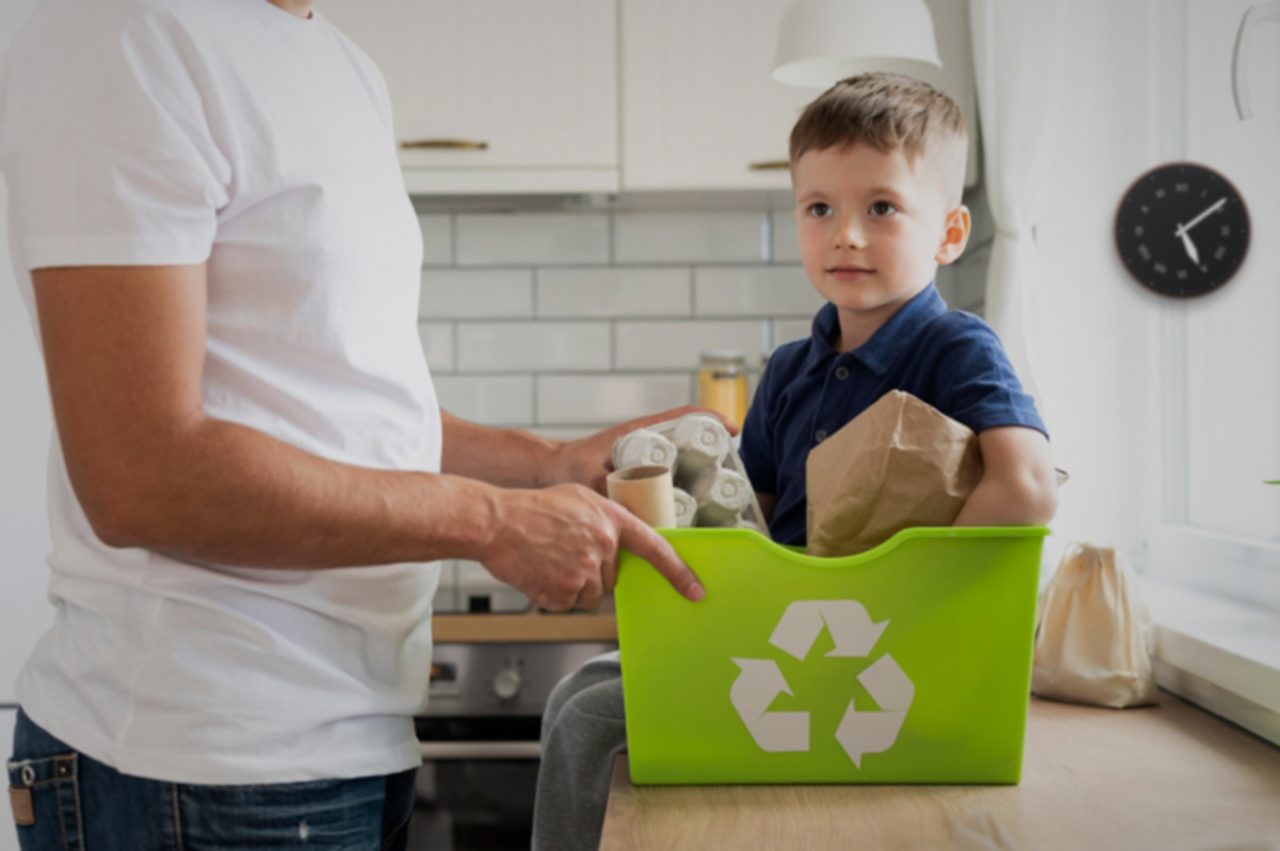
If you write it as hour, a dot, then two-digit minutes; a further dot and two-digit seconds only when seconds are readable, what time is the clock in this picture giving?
5.09
